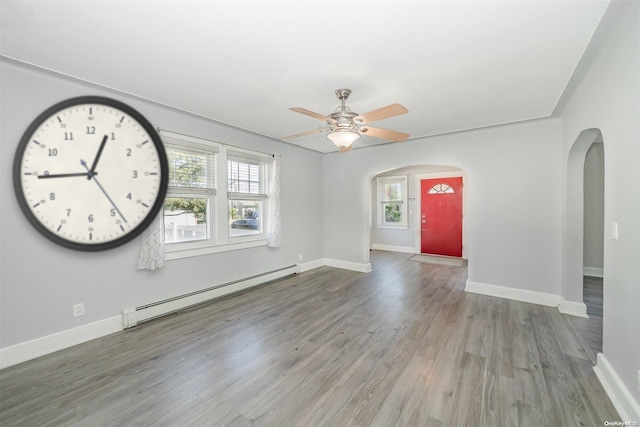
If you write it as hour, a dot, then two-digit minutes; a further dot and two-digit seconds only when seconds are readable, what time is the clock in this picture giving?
12.44.24
